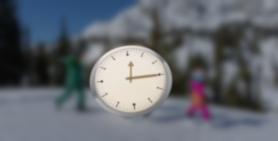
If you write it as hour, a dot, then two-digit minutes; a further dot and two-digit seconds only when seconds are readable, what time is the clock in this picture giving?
12.15
